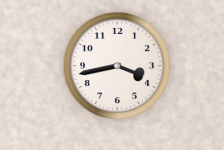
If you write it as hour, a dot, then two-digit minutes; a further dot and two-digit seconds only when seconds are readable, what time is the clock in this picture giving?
3.43
